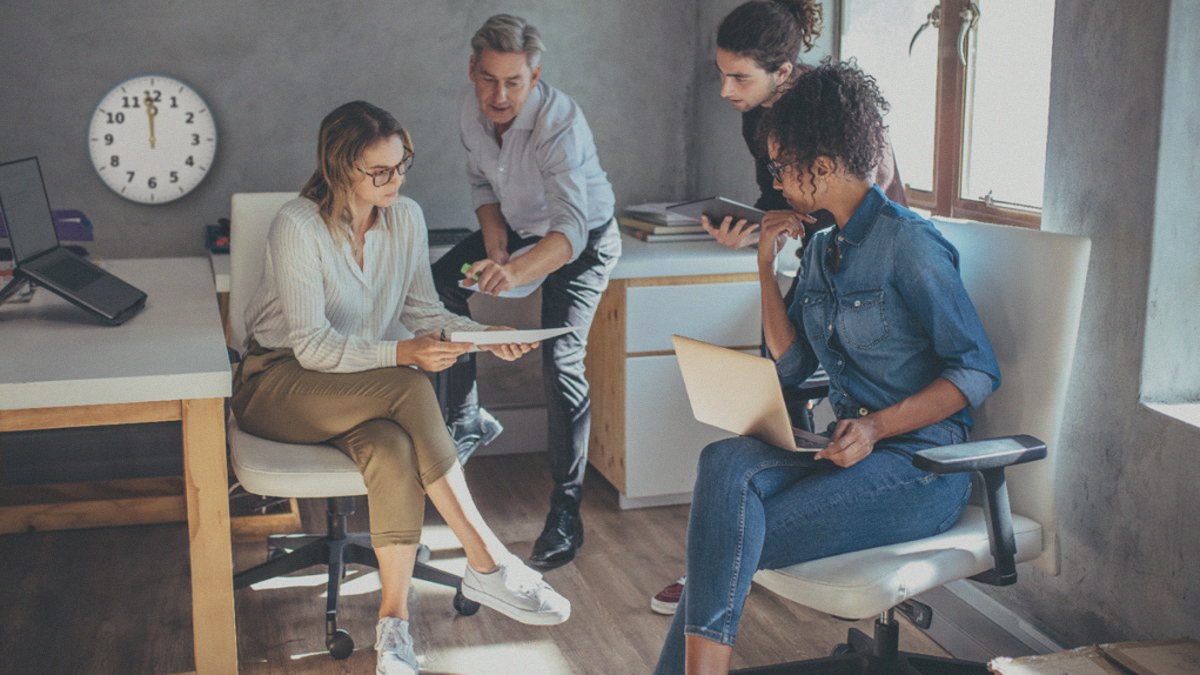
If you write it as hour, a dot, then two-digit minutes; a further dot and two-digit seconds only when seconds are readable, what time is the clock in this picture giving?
11.59
